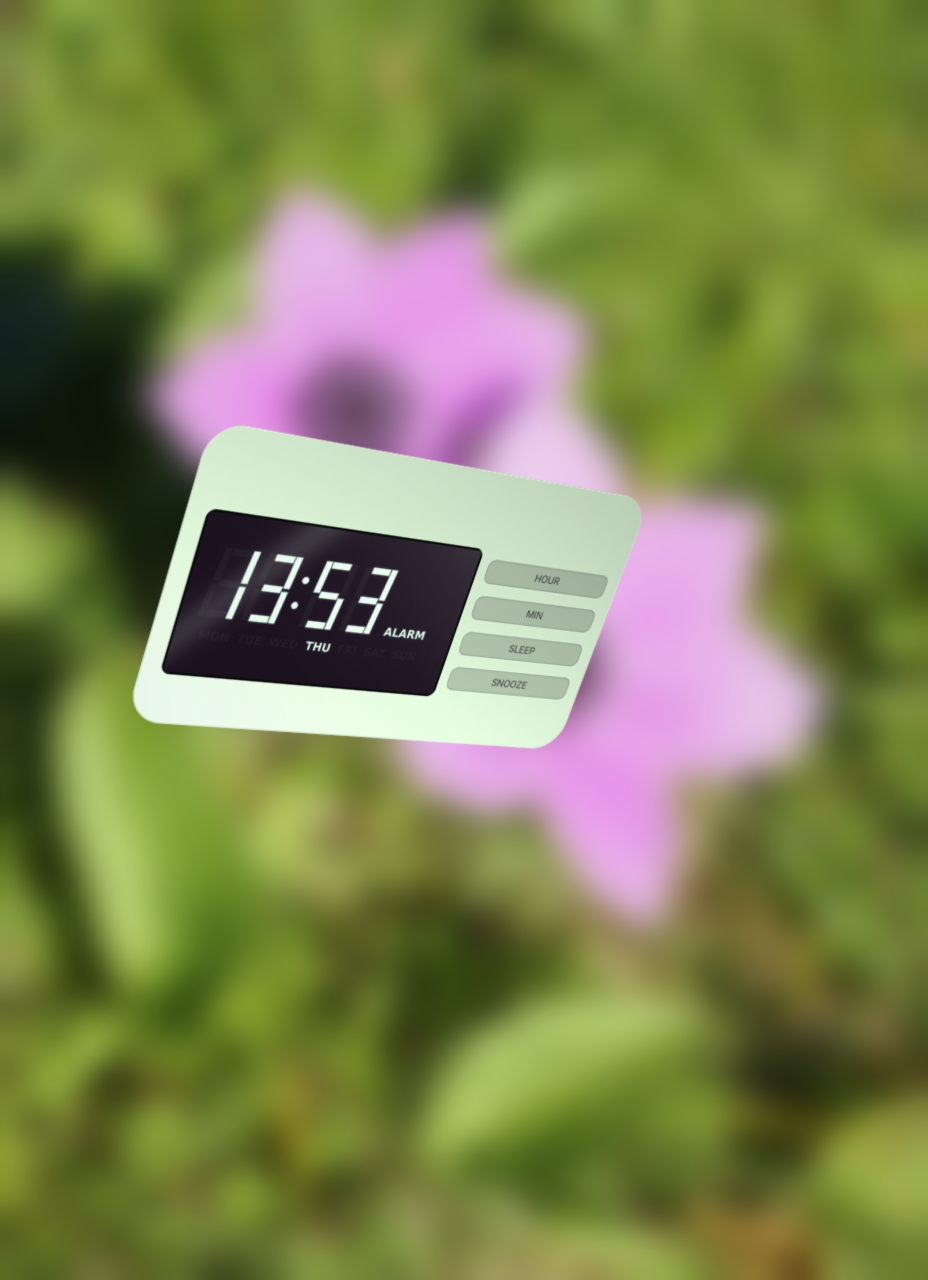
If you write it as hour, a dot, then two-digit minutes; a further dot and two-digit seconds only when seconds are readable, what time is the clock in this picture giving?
13.53
